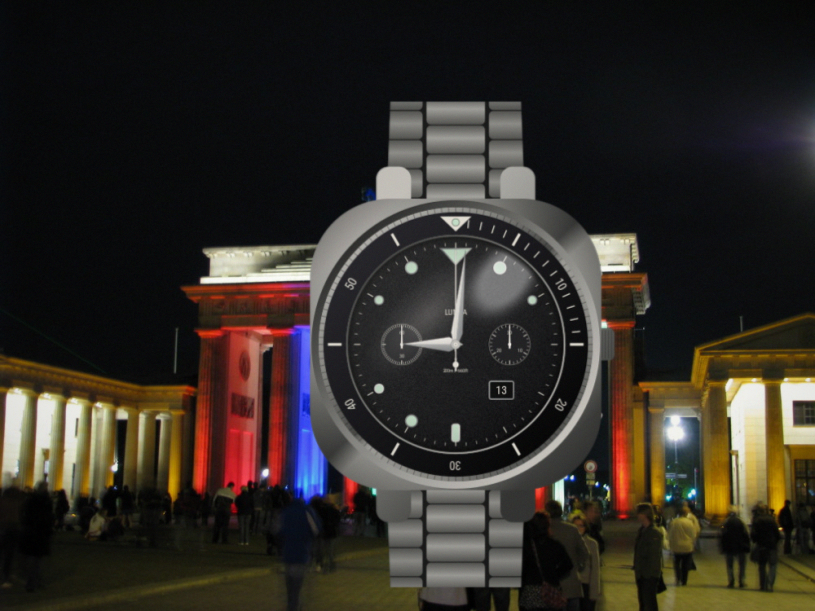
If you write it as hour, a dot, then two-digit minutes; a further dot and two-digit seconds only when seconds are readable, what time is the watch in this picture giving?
9.01
